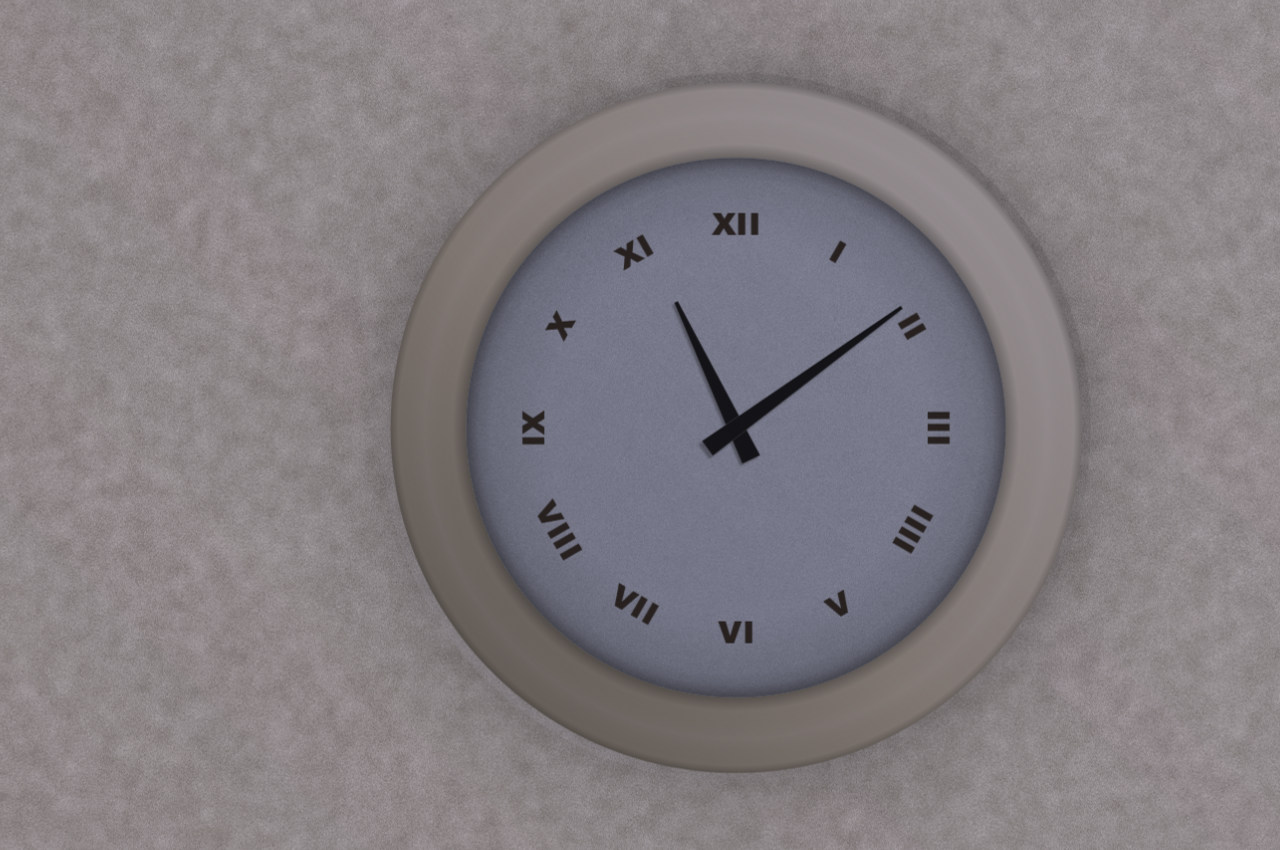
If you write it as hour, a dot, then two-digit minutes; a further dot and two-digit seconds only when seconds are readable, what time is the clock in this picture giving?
11.09
